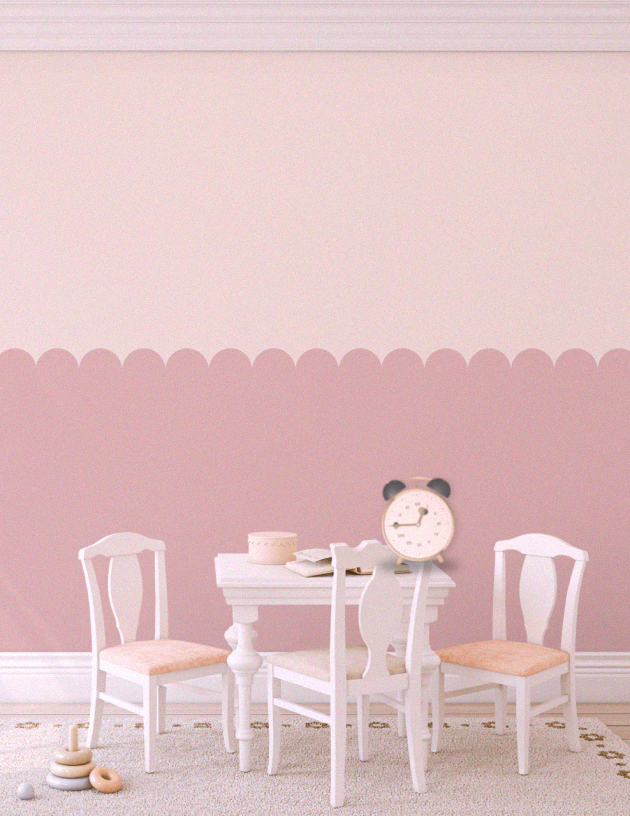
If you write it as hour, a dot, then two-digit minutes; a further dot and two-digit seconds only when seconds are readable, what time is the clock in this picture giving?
12.45
